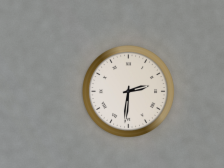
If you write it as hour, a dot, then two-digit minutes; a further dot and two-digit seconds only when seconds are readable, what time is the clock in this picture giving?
2.31
